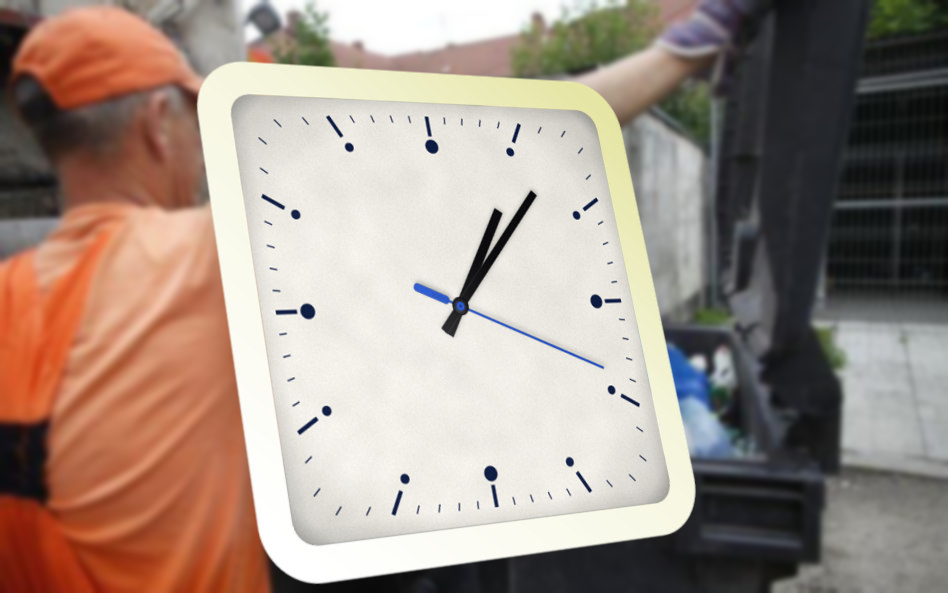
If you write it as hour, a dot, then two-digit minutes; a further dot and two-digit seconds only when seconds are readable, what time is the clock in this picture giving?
1.07.19
